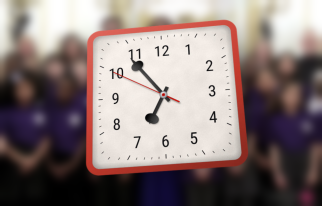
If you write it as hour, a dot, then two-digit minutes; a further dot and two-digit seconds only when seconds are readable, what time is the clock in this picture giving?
6.53.50
